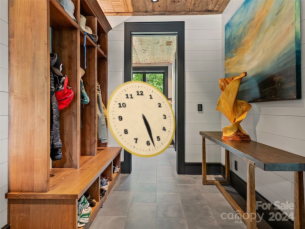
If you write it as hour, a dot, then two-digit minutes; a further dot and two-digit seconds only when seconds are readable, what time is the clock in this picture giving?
5.28
